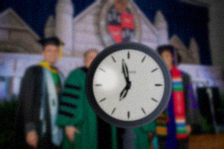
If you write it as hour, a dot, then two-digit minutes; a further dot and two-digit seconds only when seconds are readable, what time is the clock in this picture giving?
6.58
